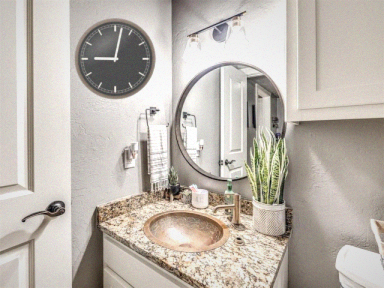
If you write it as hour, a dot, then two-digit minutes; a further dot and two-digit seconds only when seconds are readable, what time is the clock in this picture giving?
9.02
